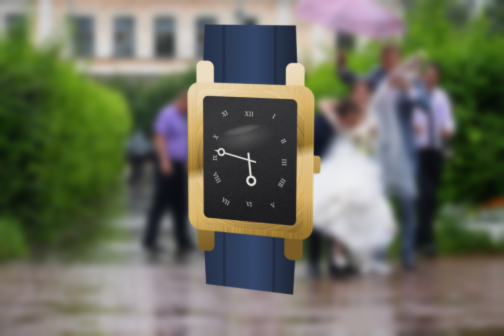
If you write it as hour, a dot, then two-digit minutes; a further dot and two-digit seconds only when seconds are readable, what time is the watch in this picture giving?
5.47
